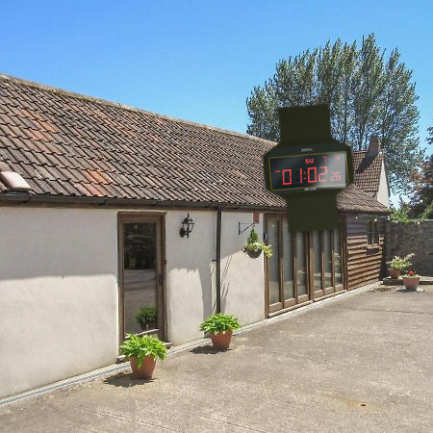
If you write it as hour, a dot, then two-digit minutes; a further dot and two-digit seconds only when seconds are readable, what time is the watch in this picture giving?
1.02.26
